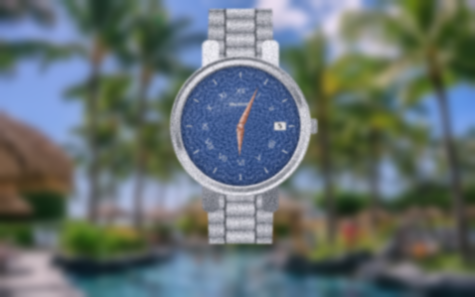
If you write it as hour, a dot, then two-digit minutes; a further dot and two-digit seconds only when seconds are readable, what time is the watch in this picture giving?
6.04
